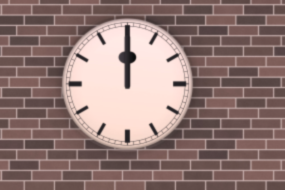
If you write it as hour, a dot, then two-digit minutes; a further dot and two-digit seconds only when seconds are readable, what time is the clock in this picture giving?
12.00
